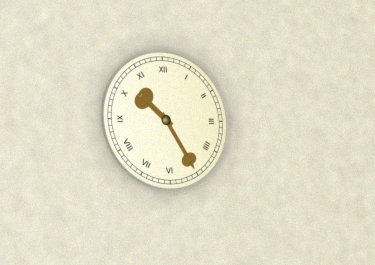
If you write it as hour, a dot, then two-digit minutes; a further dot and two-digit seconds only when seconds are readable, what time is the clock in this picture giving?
10.25
